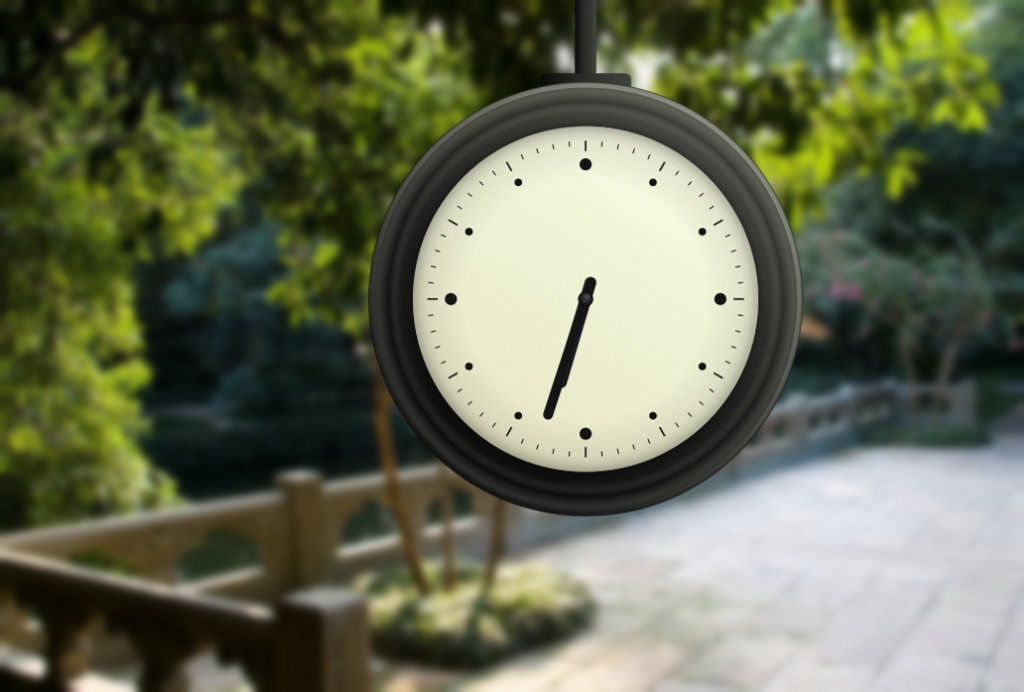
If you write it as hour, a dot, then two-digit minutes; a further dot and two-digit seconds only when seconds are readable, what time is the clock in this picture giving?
6.33
